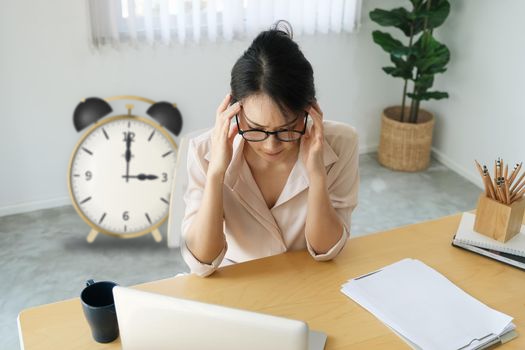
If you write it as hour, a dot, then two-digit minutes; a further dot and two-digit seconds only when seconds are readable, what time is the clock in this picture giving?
3.00
